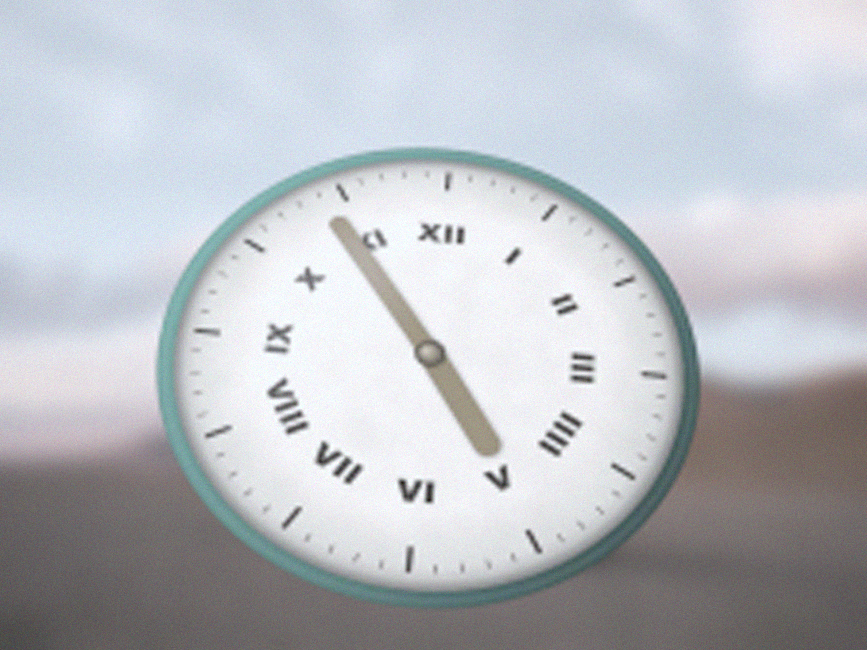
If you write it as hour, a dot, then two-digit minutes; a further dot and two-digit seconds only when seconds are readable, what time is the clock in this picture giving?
4.54
